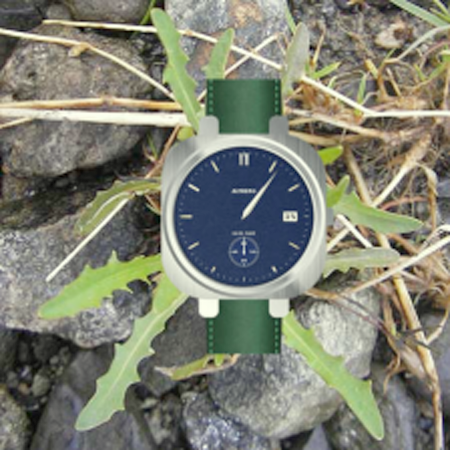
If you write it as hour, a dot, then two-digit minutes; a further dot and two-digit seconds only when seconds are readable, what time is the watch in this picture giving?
1.06
